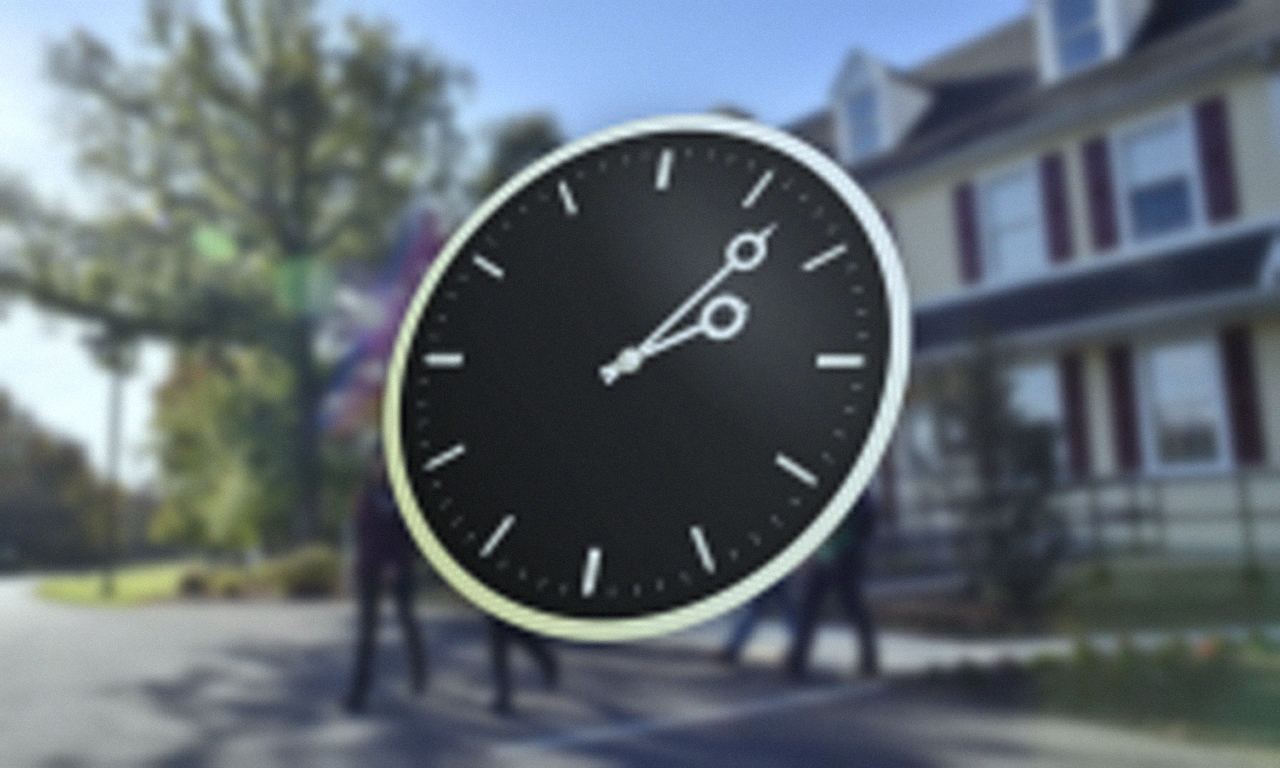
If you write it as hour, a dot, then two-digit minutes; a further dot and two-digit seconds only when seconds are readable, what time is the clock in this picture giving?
2.07
